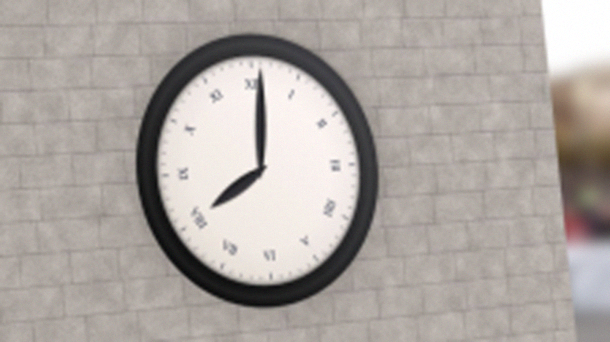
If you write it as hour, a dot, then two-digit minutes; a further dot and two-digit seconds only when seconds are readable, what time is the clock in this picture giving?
8.01
